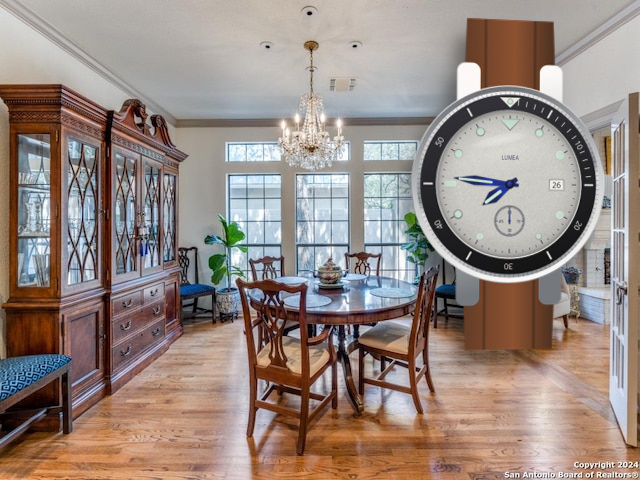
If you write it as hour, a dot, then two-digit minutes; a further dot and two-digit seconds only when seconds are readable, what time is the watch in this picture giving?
7.46
